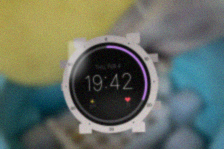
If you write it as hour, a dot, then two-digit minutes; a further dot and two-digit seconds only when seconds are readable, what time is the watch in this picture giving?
19.42
